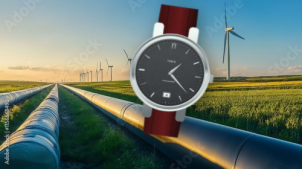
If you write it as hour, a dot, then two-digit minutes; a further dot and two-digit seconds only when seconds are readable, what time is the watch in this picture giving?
1.22
